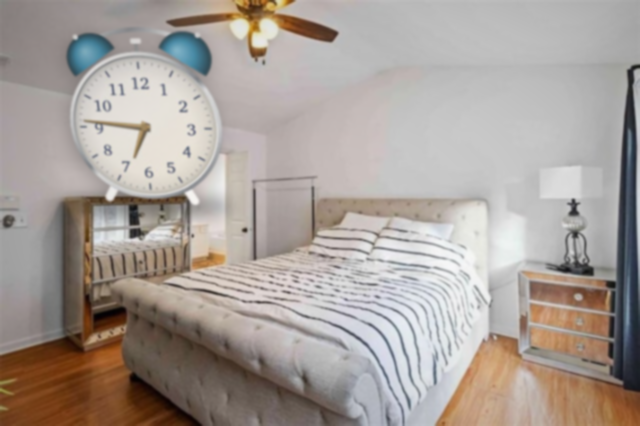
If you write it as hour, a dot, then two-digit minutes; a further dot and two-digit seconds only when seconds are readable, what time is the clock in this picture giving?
6.46
